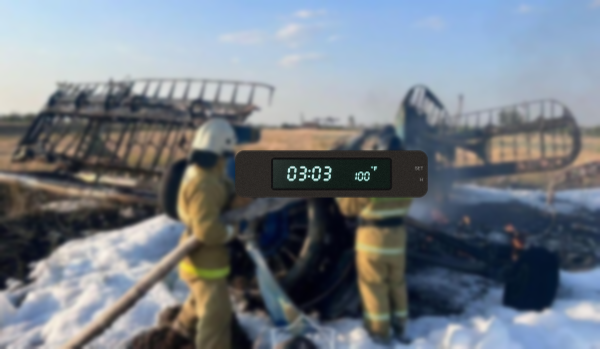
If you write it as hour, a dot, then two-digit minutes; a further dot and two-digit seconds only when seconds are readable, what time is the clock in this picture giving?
3.03
